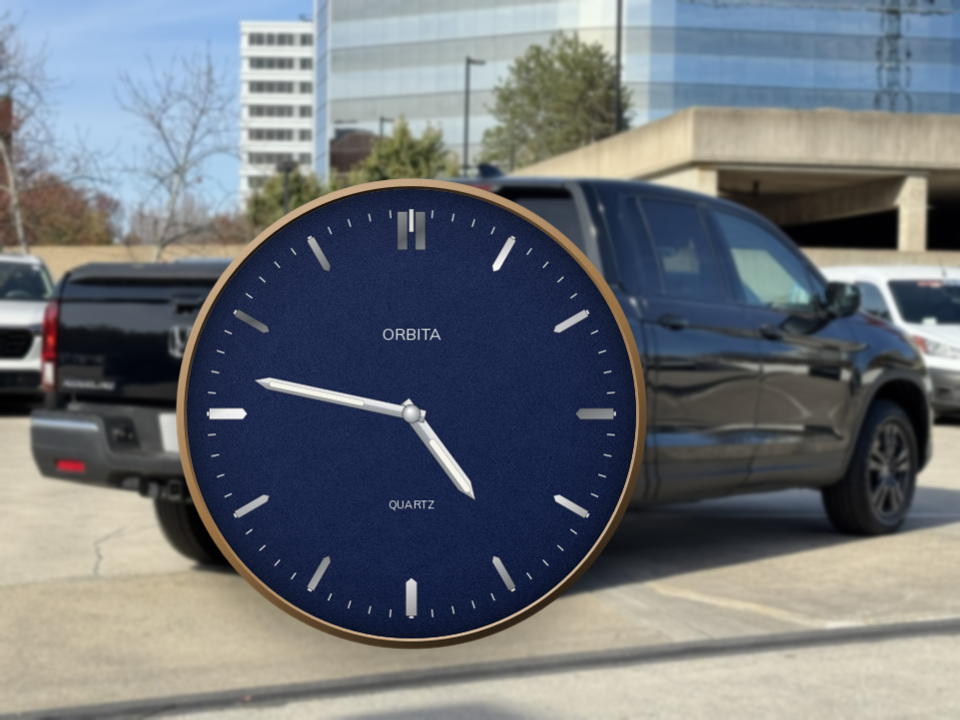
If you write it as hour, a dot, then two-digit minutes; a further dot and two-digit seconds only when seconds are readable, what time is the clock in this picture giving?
4.47
